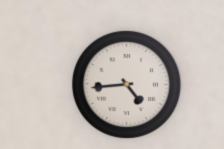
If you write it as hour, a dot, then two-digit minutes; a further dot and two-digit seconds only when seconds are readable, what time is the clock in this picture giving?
4.44
